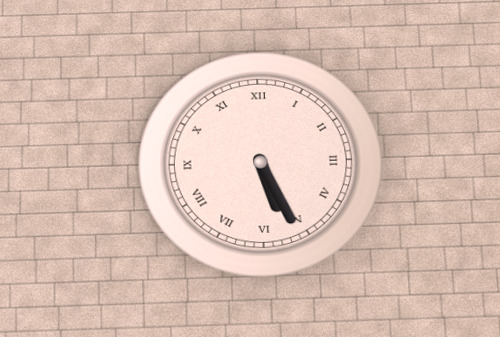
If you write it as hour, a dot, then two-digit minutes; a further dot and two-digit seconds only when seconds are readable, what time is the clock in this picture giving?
5.26
